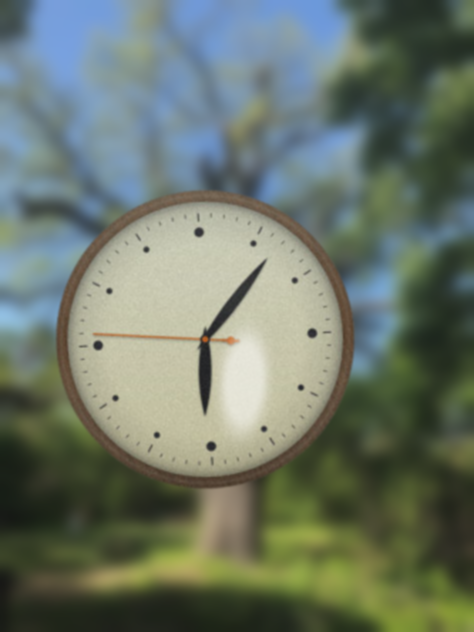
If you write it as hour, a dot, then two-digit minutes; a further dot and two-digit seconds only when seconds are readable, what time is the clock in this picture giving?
6.06.46
